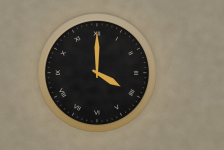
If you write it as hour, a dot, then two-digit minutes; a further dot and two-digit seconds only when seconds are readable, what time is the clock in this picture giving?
4.00
